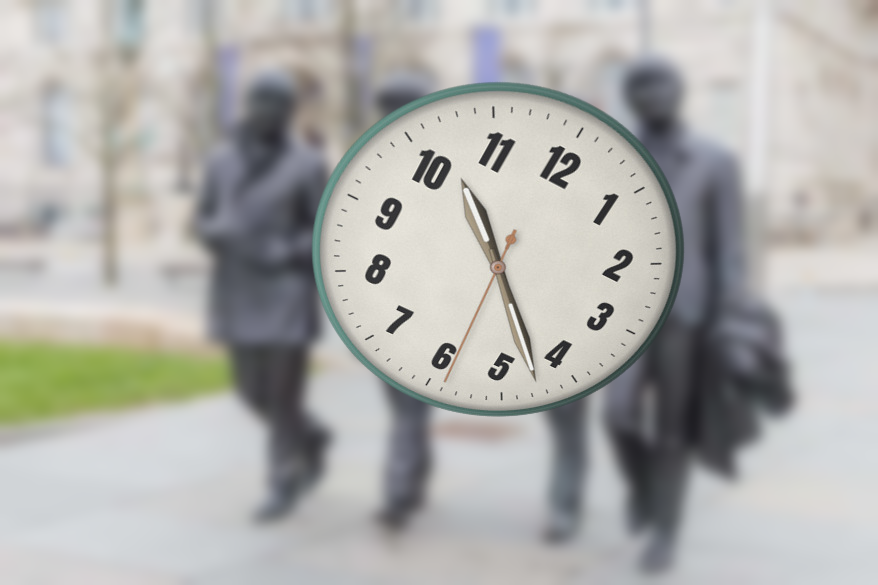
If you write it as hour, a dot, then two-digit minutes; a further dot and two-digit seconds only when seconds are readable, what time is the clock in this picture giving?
10.22.29
